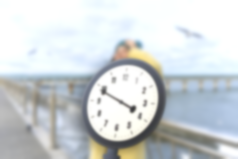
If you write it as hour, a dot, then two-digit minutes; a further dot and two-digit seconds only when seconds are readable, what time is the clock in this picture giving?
3.49
